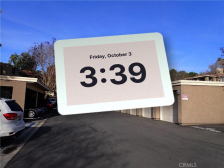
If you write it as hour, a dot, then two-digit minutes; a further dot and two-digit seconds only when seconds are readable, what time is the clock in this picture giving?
3.39
